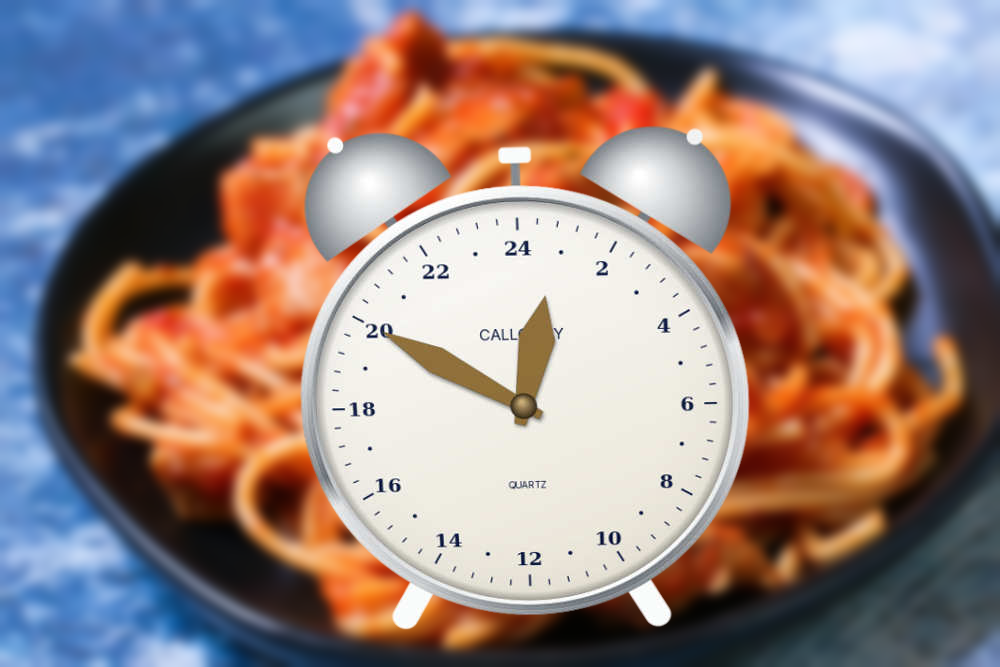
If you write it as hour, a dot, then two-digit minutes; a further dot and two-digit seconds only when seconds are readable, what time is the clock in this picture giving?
0.50
